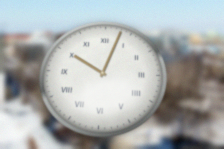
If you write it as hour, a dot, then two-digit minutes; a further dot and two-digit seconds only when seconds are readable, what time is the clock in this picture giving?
10.03
